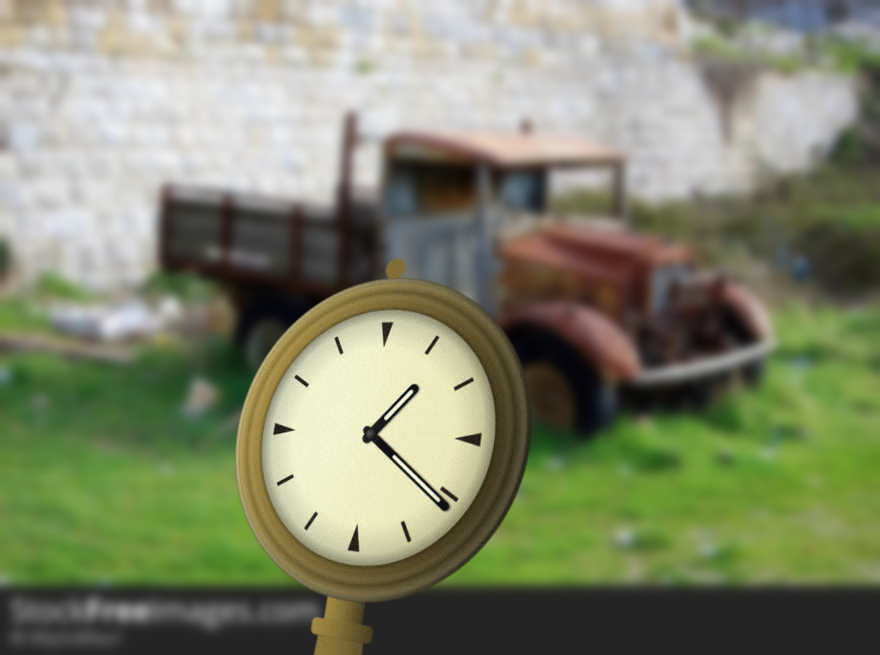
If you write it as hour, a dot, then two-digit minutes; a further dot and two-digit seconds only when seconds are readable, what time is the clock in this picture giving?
1.21
